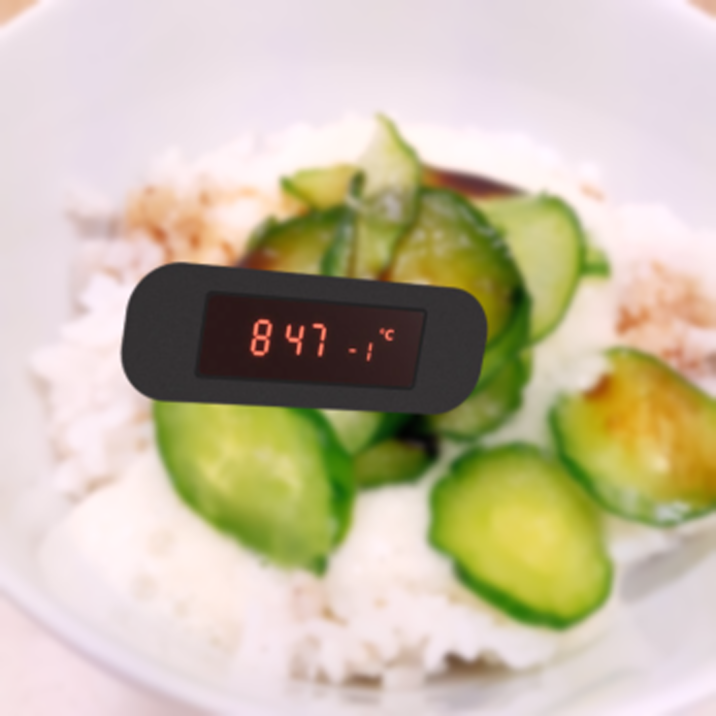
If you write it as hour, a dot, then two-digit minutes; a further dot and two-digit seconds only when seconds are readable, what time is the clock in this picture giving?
8.47
